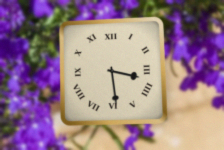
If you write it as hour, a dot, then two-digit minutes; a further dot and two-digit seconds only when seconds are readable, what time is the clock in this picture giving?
3.29
